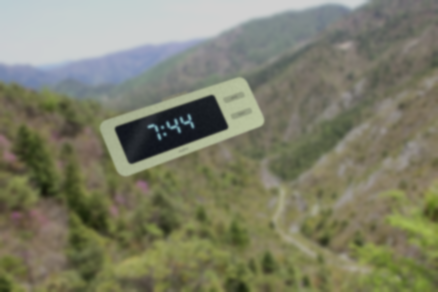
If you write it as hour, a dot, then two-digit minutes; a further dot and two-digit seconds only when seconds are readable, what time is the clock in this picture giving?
7.44
